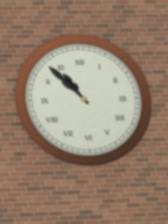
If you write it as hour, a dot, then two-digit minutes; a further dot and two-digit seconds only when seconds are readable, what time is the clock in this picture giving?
10.53
